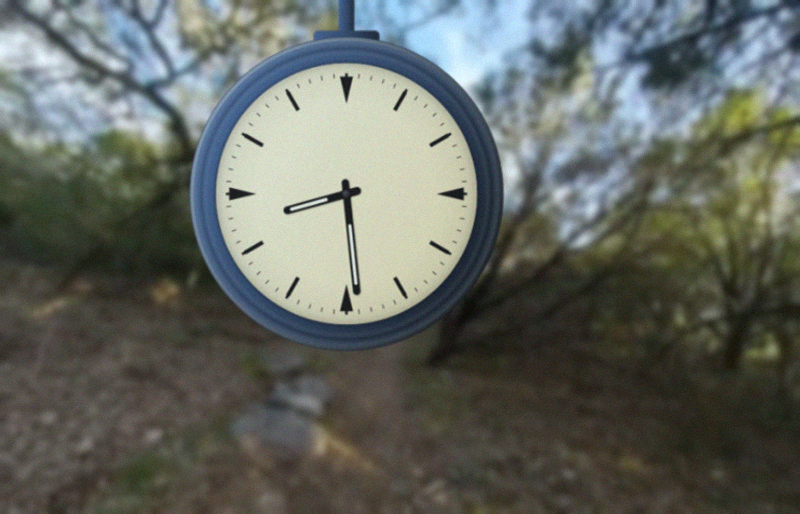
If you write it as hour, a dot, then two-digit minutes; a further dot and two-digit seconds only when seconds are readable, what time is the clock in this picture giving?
8.29
